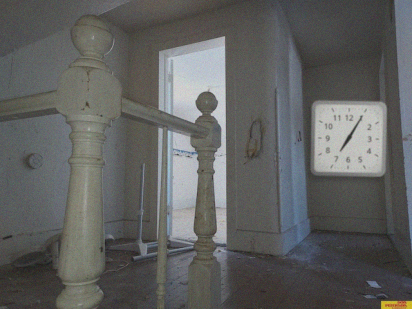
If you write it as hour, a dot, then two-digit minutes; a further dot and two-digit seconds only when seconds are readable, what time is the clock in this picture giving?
7.05
